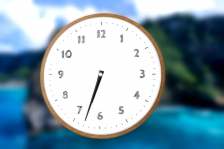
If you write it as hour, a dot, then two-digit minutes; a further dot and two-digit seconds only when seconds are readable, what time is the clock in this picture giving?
6.33
